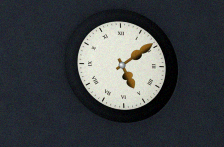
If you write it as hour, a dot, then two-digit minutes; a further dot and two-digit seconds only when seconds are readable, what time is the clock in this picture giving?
5.09
